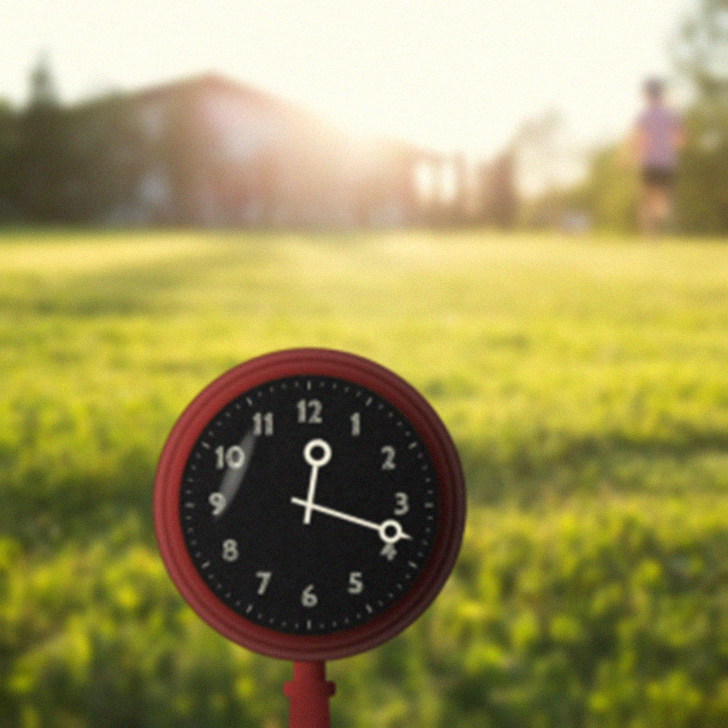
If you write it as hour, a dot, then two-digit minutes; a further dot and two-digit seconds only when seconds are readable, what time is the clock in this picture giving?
12.18
